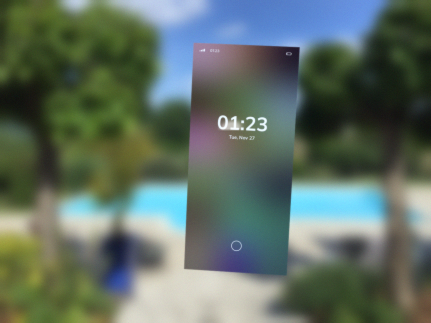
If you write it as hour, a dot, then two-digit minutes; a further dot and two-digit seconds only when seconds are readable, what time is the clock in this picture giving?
1.23
